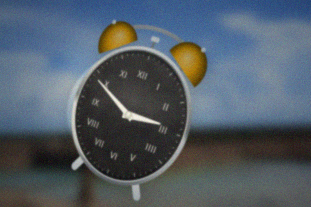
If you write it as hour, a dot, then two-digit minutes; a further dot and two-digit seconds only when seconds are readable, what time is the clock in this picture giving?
2.49
